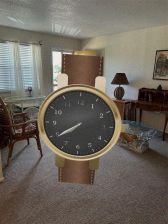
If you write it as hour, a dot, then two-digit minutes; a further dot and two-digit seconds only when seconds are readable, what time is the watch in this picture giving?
7.39
